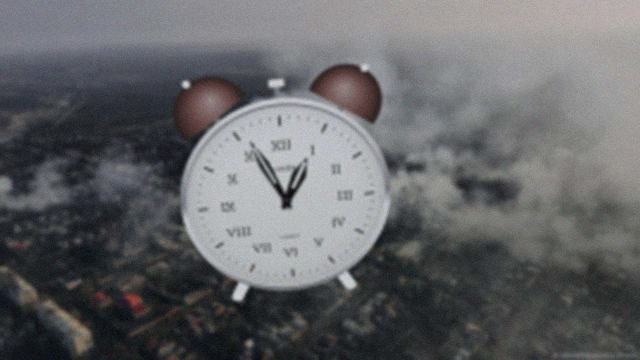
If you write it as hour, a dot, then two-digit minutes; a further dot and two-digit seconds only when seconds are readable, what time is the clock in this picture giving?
12.56
